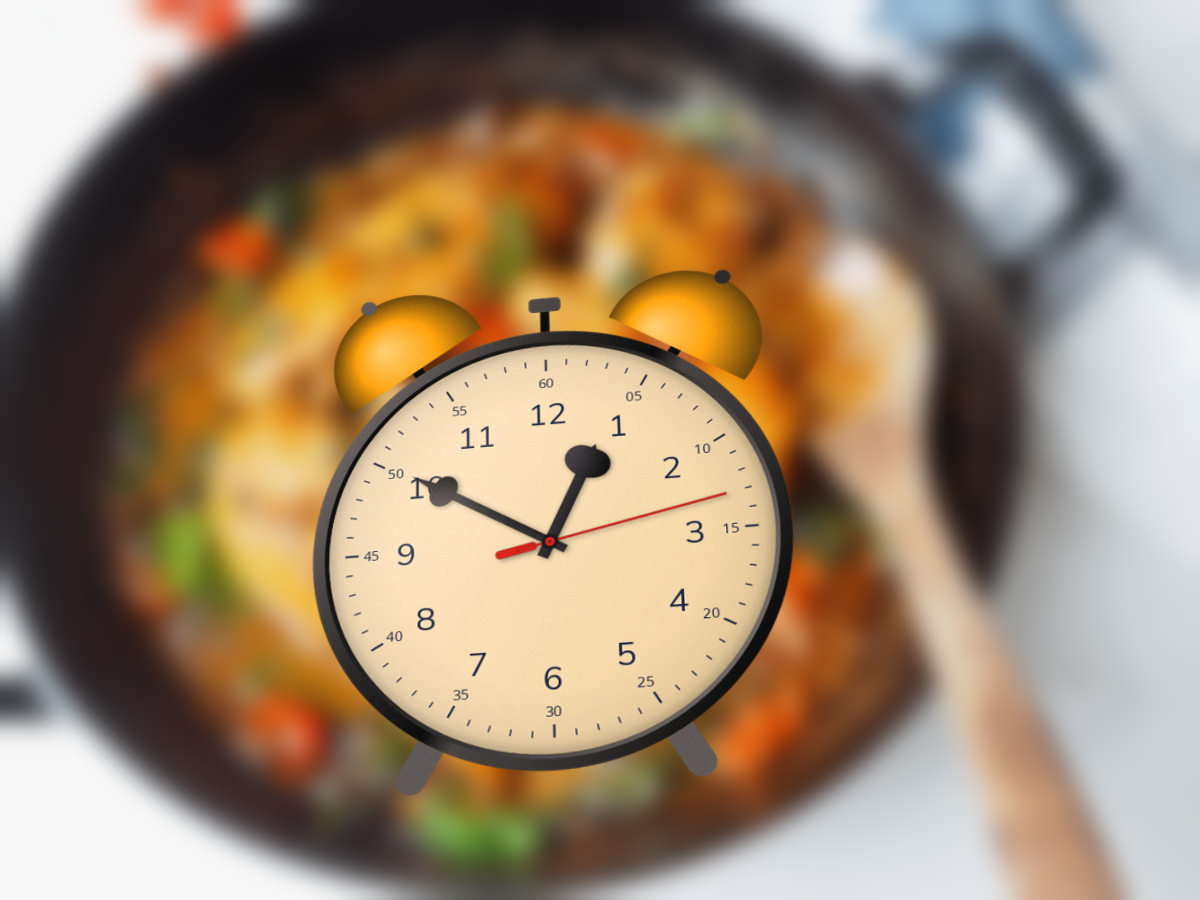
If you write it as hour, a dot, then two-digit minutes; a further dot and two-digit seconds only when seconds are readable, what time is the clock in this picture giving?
12.50.13
